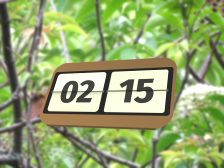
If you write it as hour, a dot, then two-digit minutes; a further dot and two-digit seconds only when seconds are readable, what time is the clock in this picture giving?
2.15
